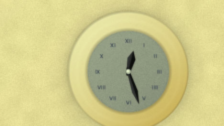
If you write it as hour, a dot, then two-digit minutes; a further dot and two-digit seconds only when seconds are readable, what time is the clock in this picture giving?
12.27
